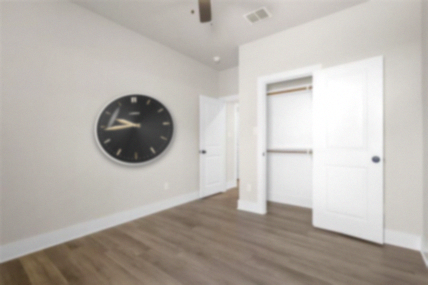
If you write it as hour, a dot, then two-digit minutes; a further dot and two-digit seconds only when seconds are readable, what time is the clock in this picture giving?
9.44
